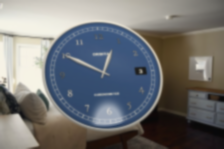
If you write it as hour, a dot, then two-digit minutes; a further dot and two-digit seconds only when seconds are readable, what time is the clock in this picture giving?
12.50
